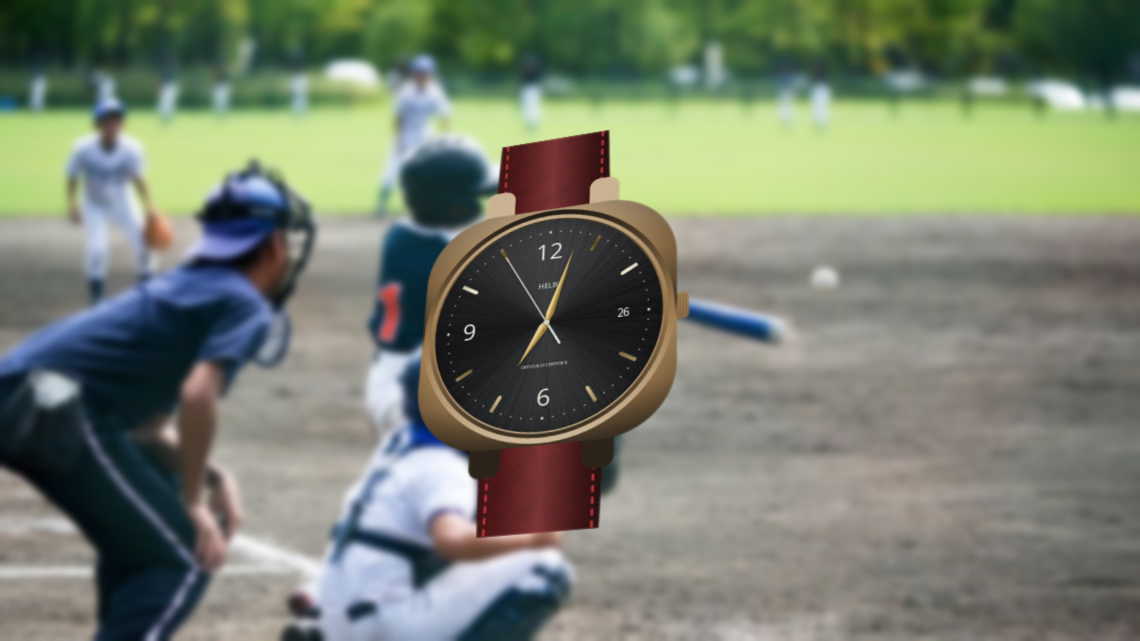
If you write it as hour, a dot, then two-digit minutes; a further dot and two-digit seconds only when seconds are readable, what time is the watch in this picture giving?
7.02.55
